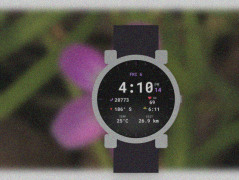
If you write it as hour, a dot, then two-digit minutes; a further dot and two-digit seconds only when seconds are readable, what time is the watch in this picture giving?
4.10
